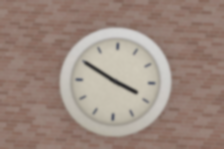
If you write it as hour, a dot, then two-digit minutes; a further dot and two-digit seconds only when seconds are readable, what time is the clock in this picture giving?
3.50
